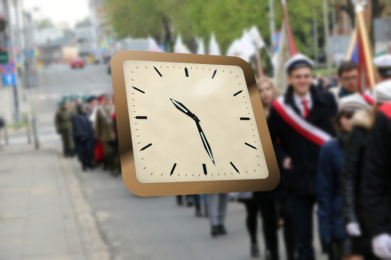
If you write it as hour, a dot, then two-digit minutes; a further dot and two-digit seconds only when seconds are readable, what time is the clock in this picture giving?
10.28
